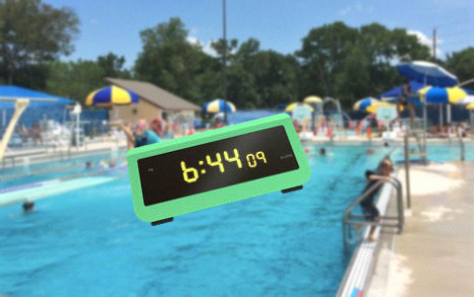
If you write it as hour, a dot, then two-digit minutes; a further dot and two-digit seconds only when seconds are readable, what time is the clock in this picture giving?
6.44.09
